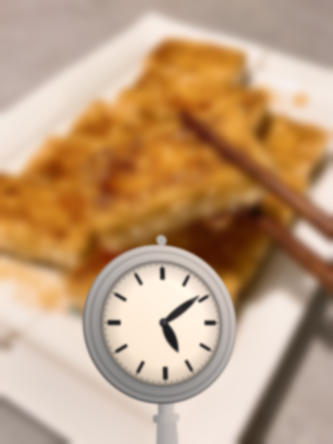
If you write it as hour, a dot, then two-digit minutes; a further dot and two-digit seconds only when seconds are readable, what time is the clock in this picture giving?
5.09
